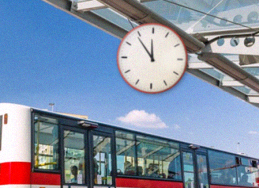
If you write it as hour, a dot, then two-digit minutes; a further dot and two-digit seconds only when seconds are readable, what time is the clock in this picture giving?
11.54
